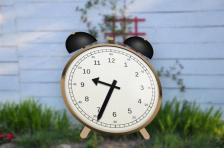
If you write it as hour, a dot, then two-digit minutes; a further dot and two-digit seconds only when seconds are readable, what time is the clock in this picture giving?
9.34
